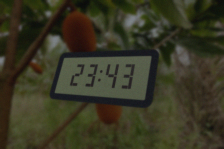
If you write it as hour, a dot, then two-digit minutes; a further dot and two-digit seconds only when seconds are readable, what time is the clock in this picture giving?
23.43
